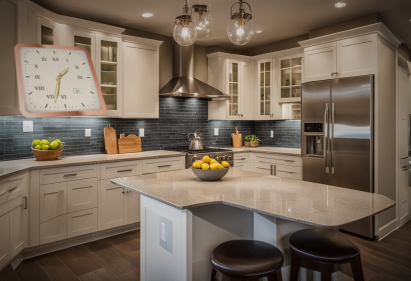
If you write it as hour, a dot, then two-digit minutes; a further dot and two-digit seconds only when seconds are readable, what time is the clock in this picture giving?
1.33
